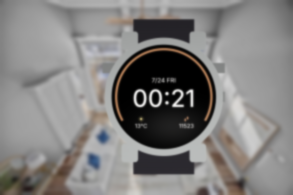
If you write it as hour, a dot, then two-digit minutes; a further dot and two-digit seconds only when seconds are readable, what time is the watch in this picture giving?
0.21
